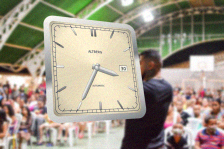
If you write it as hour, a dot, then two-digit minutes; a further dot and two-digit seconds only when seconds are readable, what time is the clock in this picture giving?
3.35
